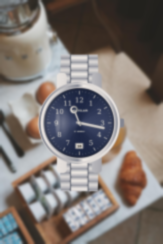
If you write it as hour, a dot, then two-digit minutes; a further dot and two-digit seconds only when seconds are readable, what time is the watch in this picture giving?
11.17
